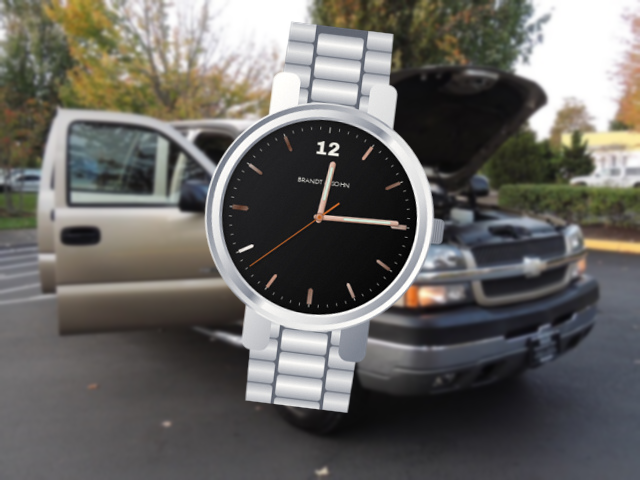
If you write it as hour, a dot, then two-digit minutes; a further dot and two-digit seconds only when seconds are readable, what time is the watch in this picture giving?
12.14.38
